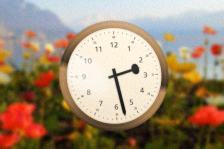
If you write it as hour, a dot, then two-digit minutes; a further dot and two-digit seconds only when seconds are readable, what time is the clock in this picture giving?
2.28
